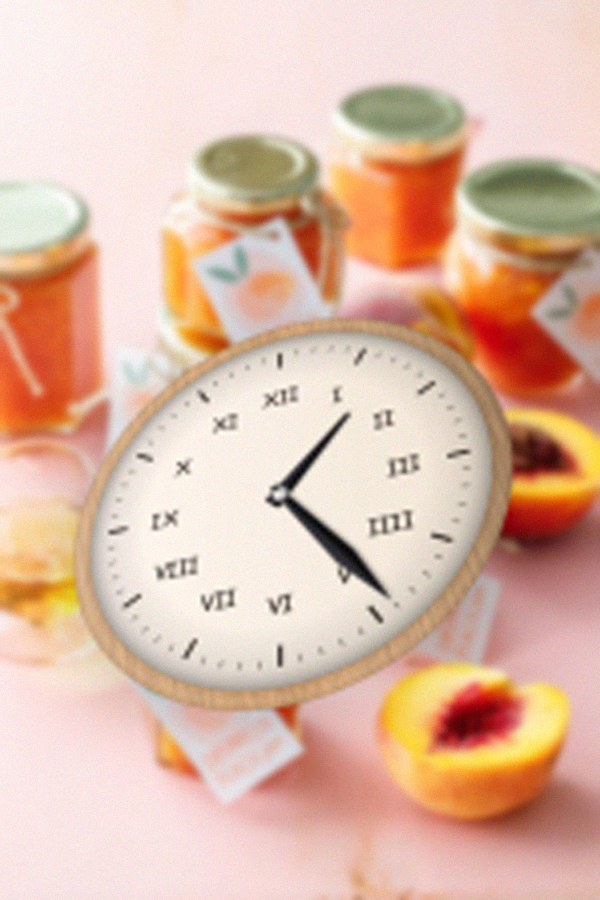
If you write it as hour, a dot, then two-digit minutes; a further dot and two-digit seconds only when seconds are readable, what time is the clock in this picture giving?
1.24
